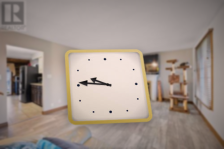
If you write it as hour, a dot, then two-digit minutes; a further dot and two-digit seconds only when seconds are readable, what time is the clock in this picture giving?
9.46
